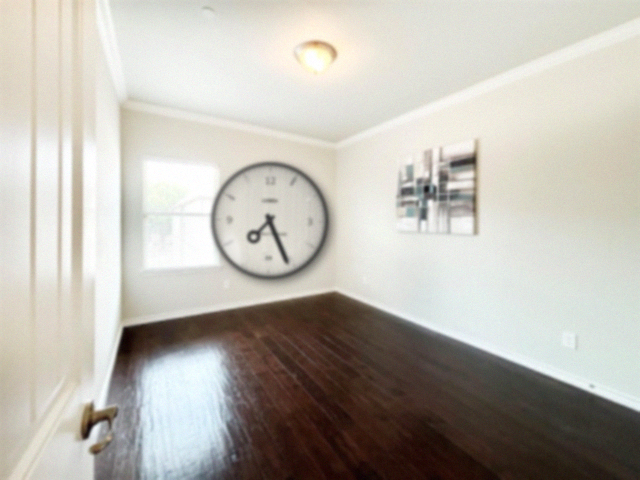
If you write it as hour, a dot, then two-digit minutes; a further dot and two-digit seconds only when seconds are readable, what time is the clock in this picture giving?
7.26
